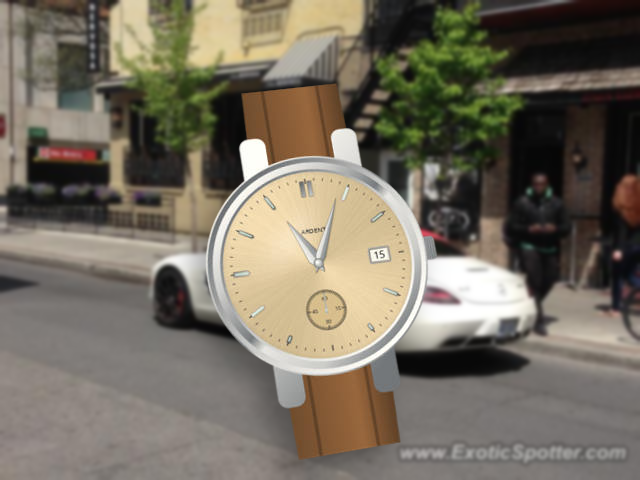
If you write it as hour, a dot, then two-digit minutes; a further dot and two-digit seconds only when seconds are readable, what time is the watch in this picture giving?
11.04
